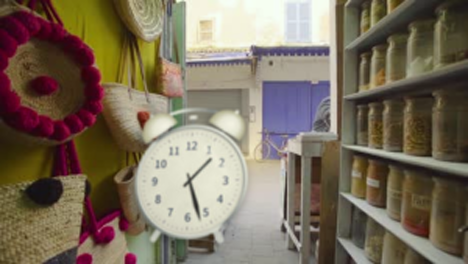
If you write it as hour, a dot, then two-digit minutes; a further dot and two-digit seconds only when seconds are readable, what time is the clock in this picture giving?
1.27
